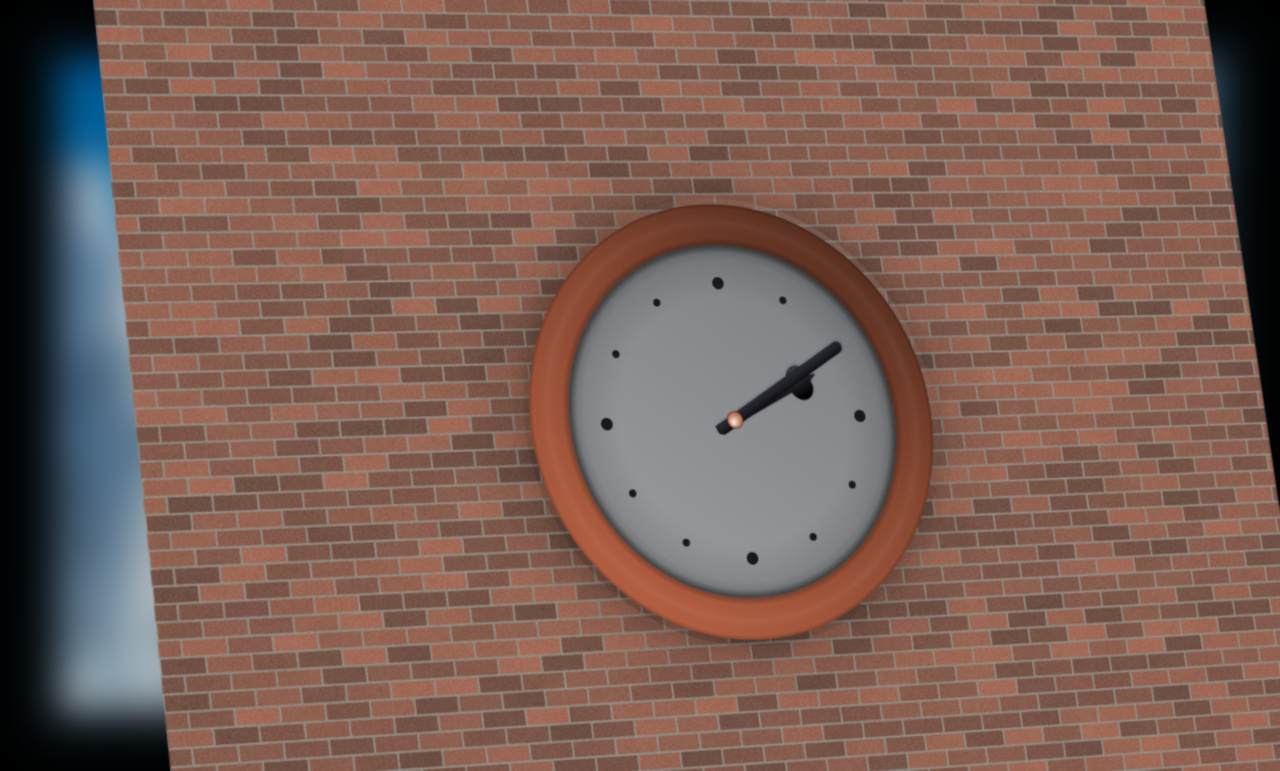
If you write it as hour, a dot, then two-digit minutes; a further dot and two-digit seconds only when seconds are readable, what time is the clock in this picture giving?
2.10
